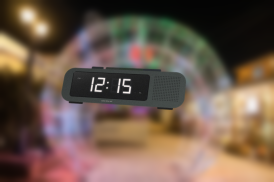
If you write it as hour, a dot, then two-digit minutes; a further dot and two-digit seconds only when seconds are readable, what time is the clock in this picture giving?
12.15
